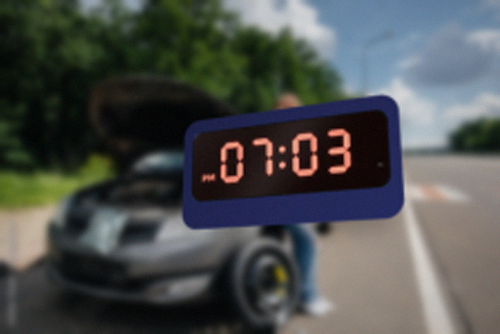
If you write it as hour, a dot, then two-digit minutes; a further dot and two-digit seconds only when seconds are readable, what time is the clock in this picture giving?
7.03
